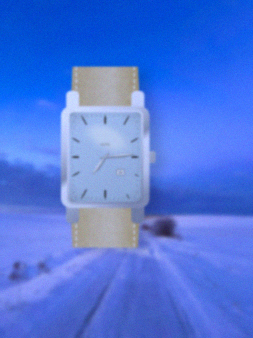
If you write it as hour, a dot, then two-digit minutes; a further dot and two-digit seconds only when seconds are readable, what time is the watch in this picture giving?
7.14
